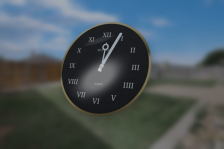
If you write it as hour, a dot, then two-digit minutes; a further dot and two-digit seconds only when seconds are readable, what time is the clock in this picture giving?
12.04
